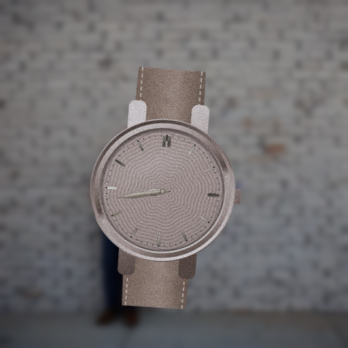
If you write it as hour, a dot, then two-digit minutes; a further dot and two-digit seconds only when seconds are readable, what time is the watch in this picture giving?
8.43
